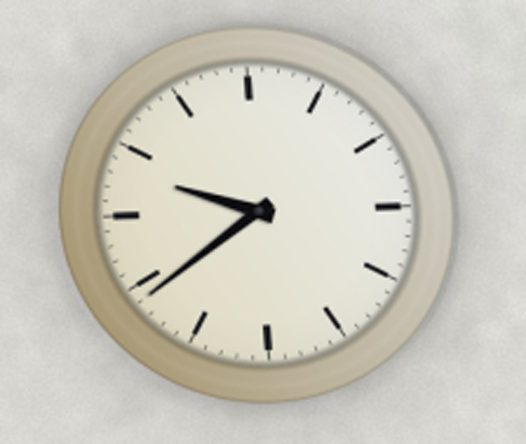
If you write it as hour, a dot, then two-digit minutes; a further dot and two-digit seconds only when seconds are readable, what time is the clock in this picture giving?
9.39
